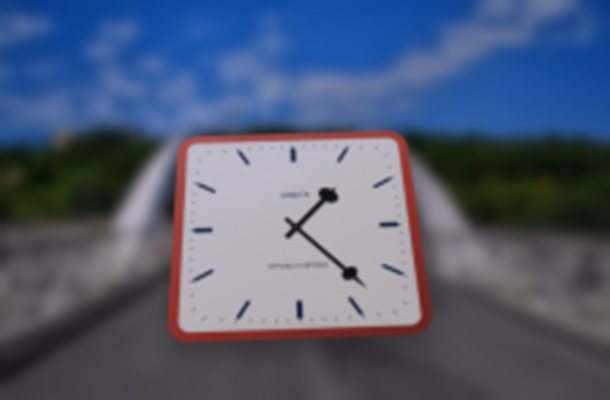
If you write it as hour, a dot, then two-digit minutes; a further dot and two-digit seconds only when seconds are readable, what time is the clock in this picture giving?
1.23
